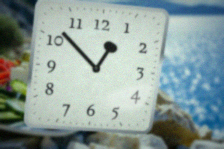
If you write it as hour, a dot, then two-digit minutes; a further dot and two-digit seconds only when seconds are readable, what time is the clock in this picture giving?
12.52
